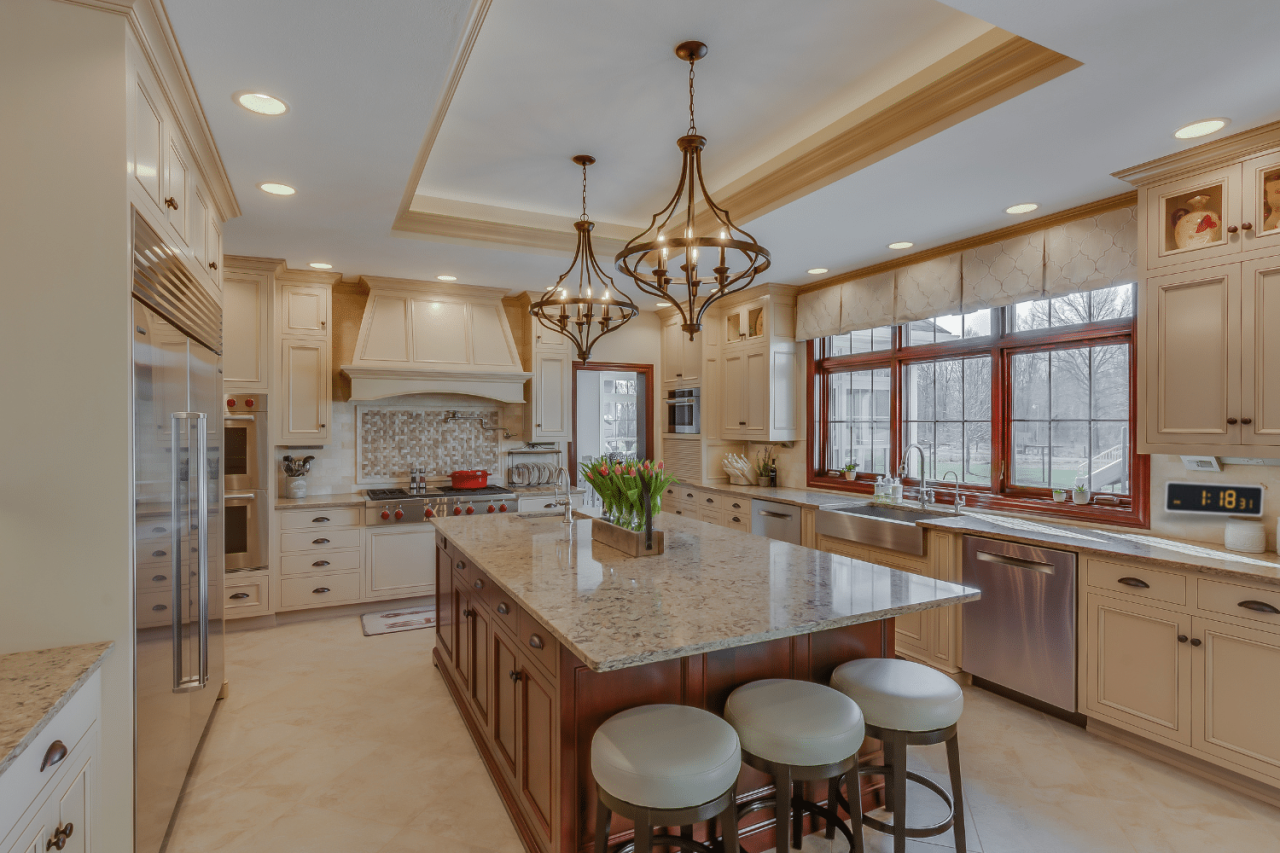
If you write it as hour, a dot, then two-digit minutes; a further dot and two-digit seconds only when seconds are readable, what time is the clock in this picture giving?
1.18
